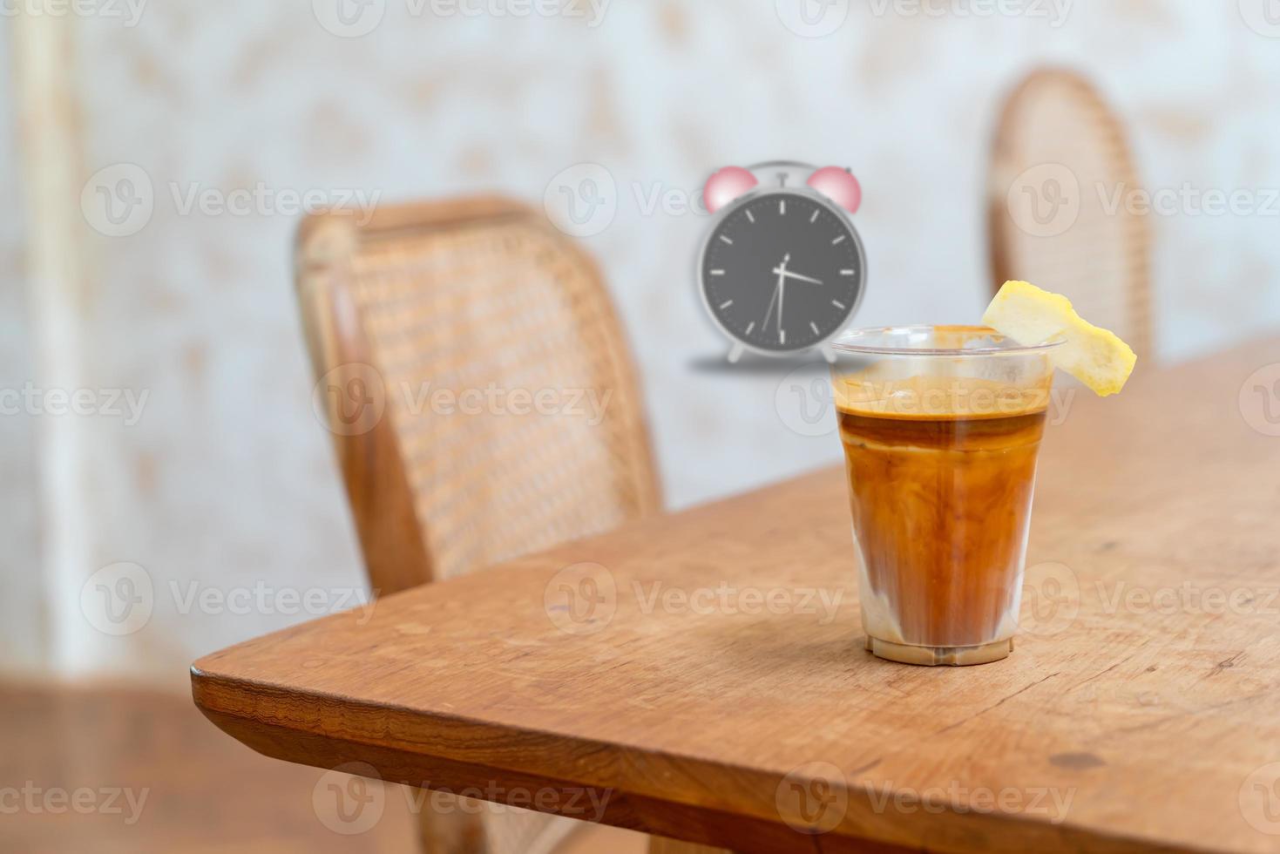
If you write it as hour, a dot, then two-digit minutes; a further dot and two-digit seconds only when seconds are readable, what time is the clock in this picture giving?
3.30.33
